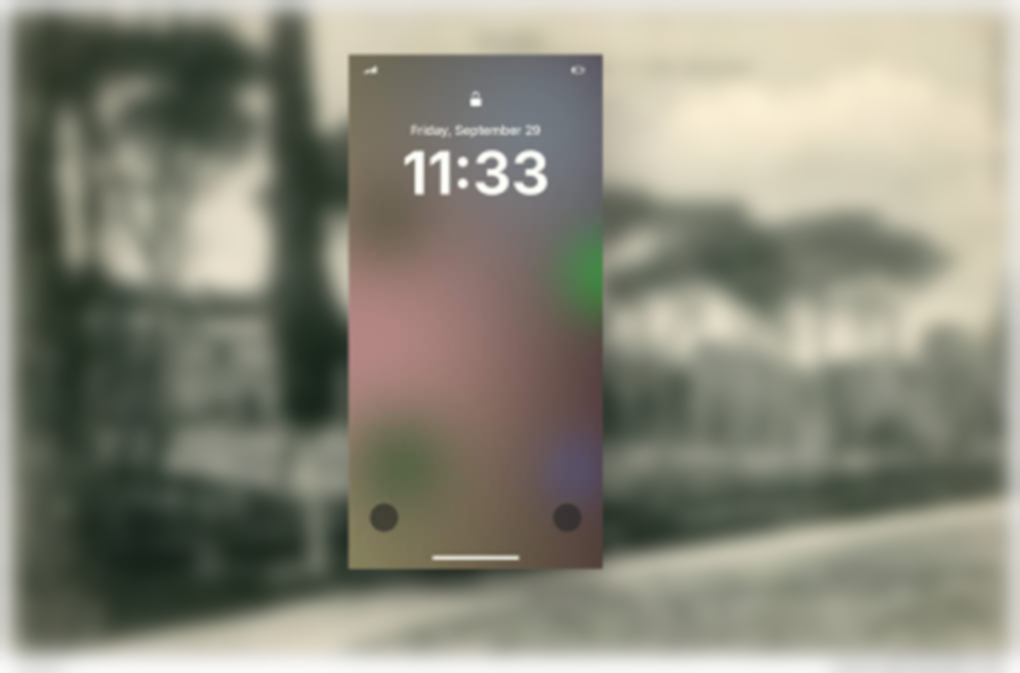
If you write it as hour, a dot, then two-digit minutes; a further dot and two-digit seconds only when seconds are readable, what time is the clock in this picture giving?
11.33
